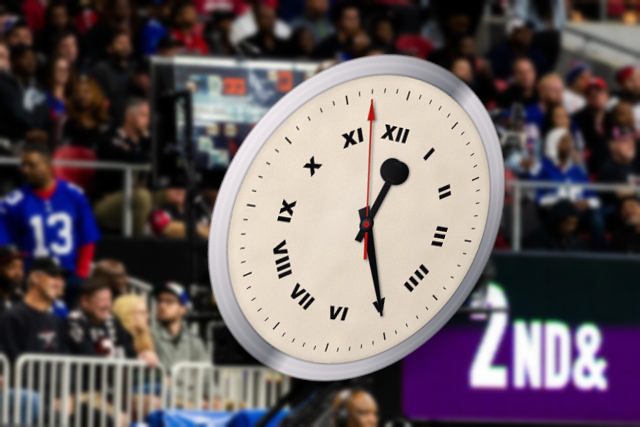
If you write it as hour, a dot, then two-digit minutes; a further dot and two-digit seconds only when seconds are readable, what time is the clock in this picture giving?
12.24.57
